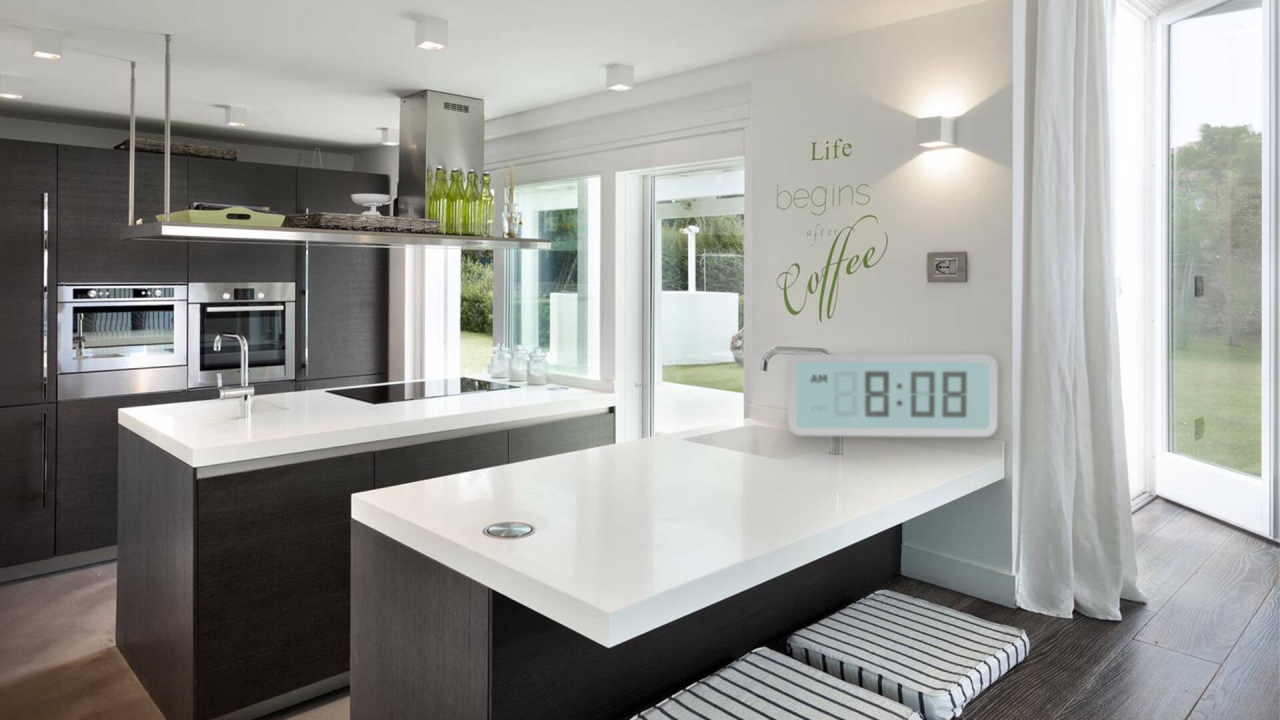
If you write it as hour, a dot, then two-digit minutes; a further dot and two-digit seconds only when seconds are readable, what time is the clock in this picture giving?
8.08
